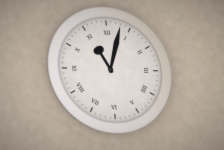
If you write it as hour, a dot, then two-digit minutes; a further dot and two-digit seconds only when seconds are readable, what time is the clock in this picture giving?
11.03
